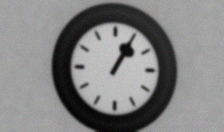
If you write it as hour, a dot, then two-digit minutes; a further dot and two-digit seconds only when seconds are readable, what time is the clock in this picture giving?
1.05
